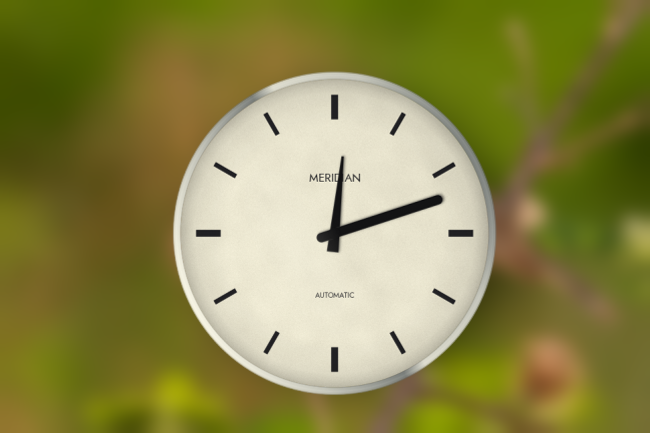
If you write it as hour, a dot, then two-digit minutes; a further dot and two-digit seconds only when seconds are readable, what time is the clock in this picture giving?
12.12
